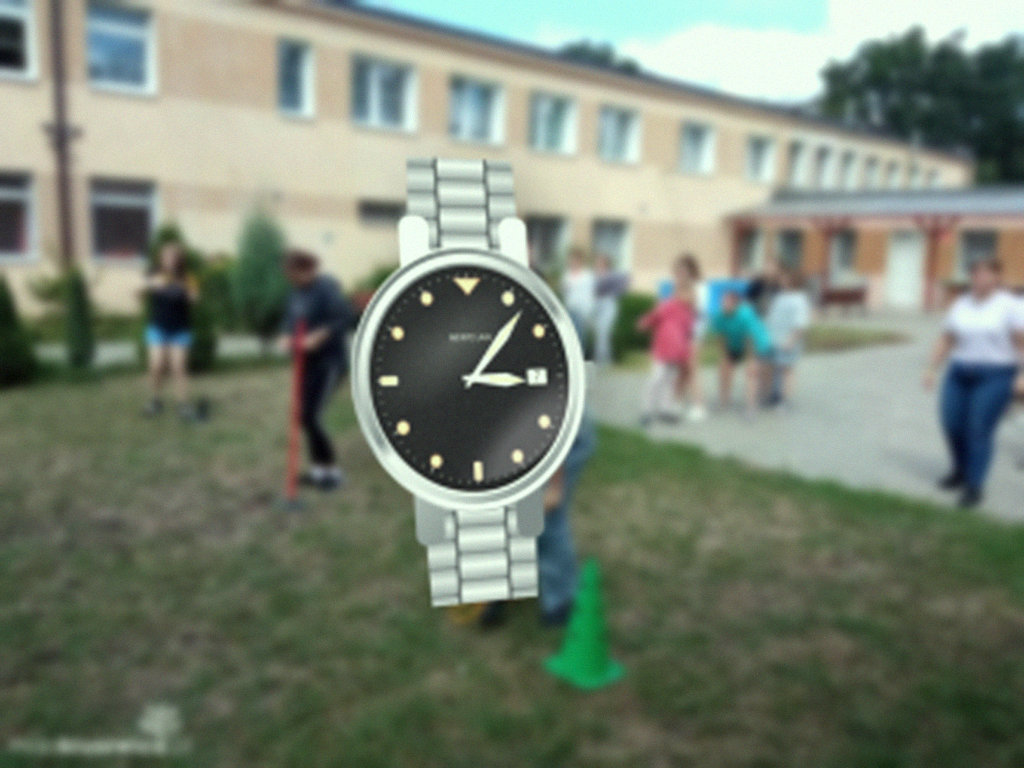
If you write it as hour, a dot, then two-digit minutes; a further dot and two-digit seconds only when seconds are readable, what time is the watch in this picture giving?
3.07
